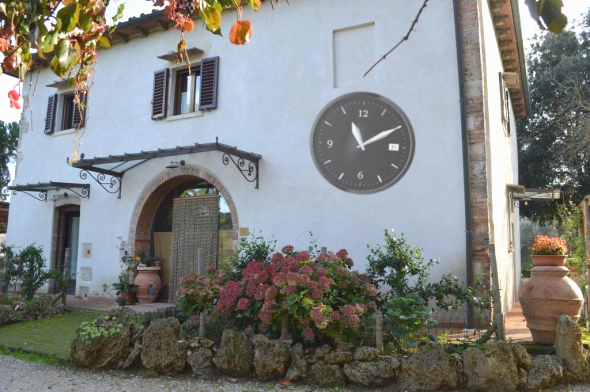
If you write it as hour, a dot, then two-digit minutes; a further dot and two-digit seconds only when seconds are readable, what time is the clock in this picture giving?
11.10
